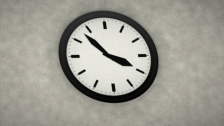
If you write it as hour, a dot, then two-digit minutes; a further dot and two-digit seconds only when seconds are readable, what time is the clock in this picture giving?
3.53
